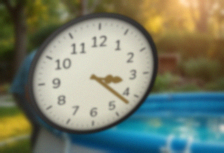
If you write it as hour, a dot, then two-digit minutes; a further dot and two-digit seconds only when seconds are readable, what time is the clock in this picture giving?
3.22
